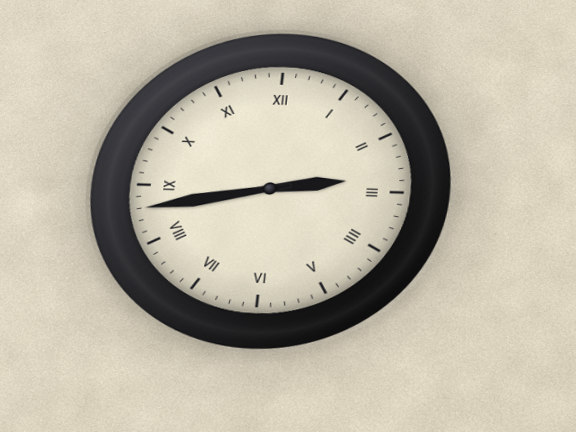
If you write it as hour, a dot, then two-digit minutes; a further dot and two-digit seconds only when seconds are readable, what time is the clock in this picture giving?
2.43
